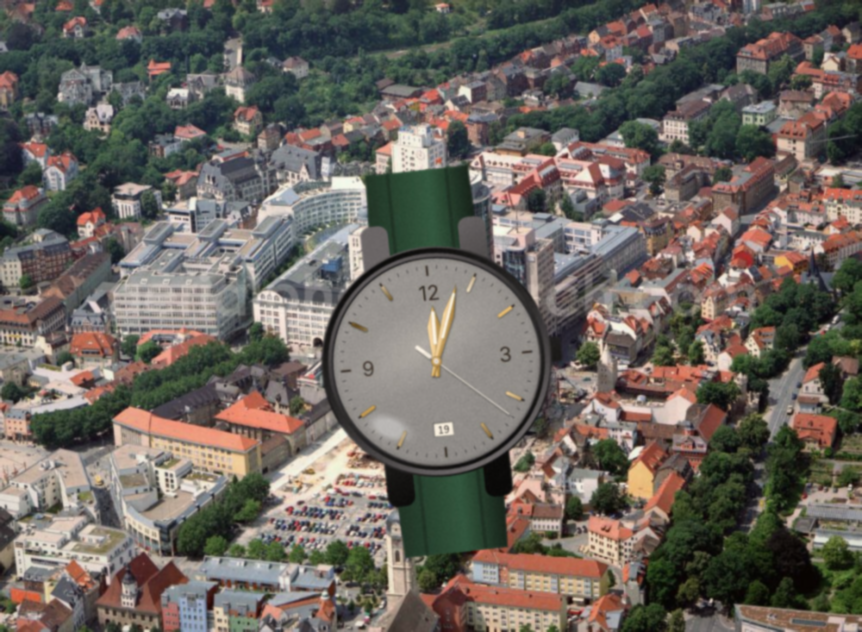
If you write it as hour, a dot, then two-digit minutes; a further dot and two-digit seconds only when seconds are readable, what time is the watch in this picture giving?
12.03.22
